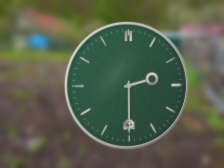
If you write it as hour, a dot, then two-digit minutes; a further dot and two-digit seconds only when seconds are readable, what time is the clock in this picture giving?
2.30
